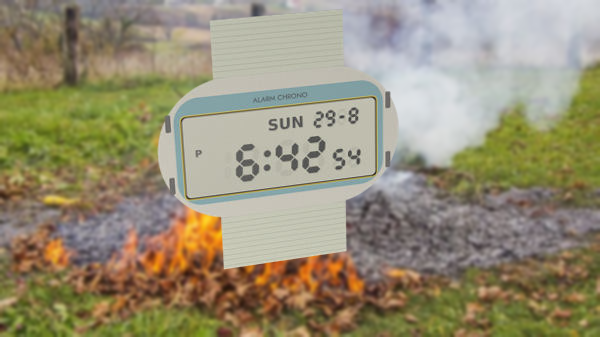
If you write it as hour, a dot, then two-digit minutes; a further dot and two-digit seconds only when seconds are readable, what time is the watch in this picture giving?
6.42.54
